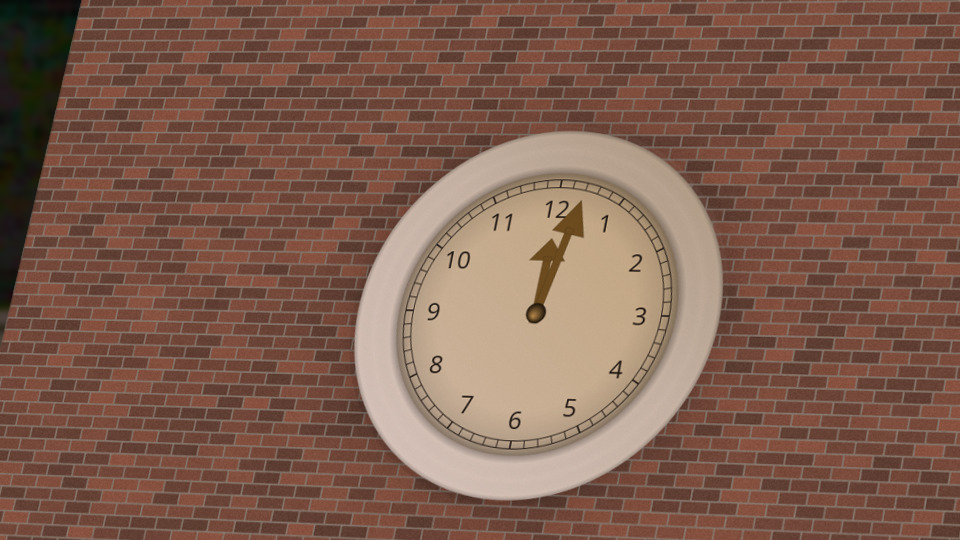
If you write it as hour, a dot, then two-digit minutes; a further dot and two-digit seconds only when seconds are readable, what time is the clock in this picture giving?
12.02
